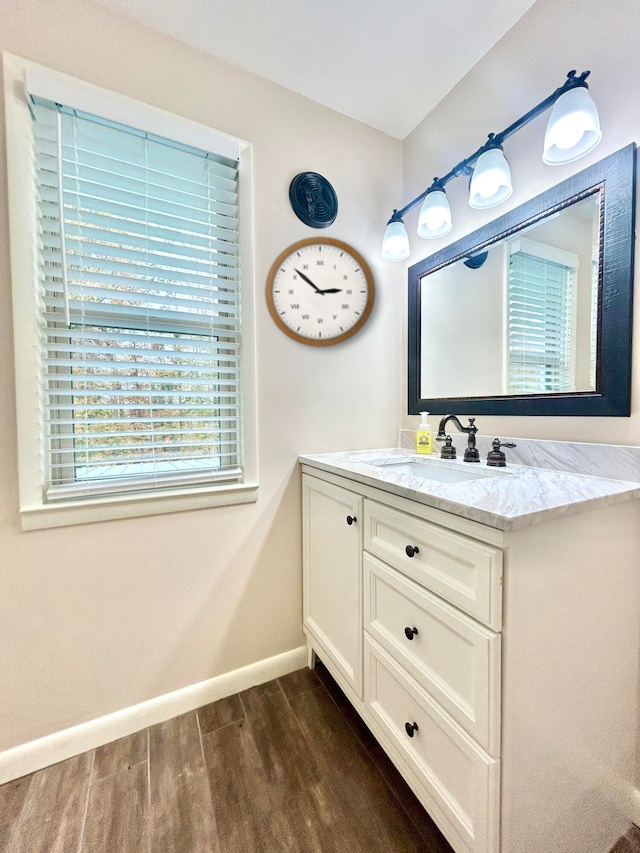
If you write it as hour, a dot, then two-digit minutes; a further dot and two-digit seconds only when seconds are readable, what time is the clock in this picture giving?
2.52
